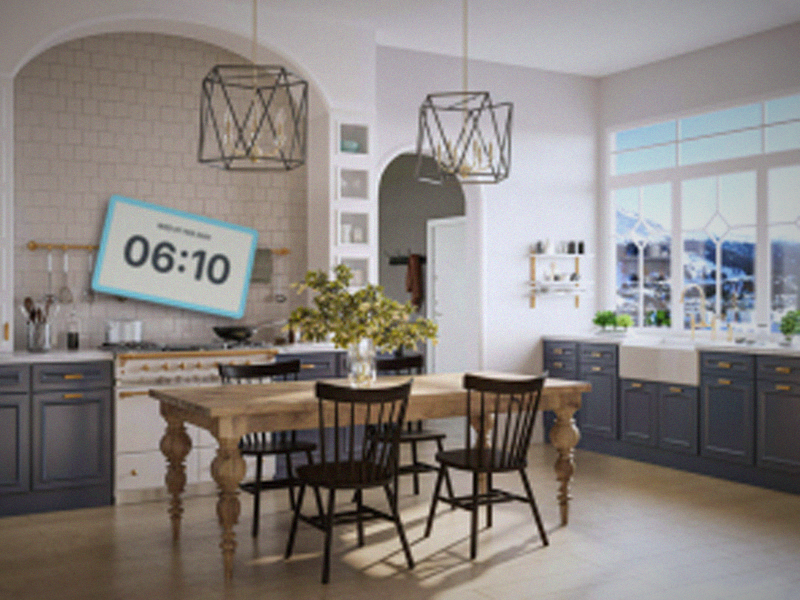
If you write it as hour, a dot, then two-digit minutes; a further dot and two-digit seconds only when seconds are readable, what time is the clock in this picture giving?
6.10
